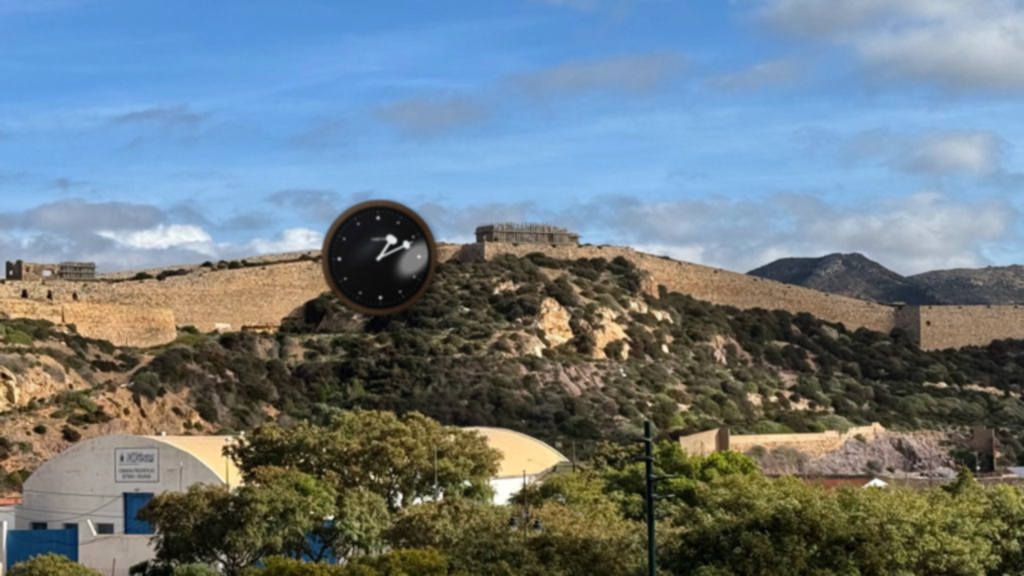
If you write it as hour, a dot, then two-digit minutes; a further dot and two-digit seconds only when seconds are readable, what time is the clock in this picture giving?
1.11
